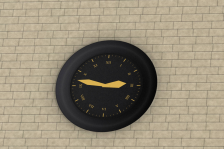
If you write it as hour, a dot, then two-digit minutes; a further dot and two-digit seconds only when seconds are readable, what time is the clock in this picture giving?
2.47
